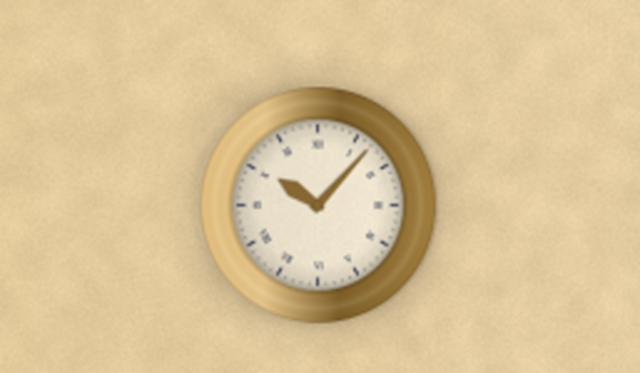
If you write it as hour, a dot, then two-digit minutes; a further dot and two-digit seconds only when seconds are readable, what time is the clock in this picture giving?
10.07
